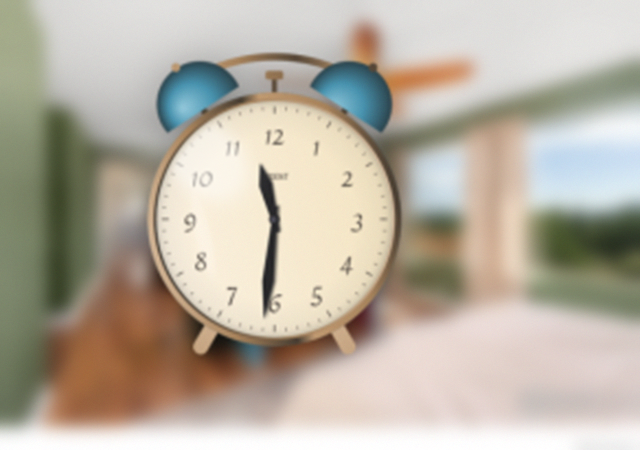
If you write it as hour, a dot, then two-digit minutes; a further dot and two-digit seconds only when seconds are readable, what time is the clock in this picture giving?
11.31
